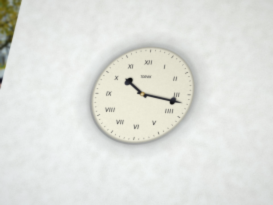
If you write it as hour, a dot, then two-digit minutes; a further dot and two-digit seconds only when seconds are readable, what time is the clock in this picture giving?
10.17
